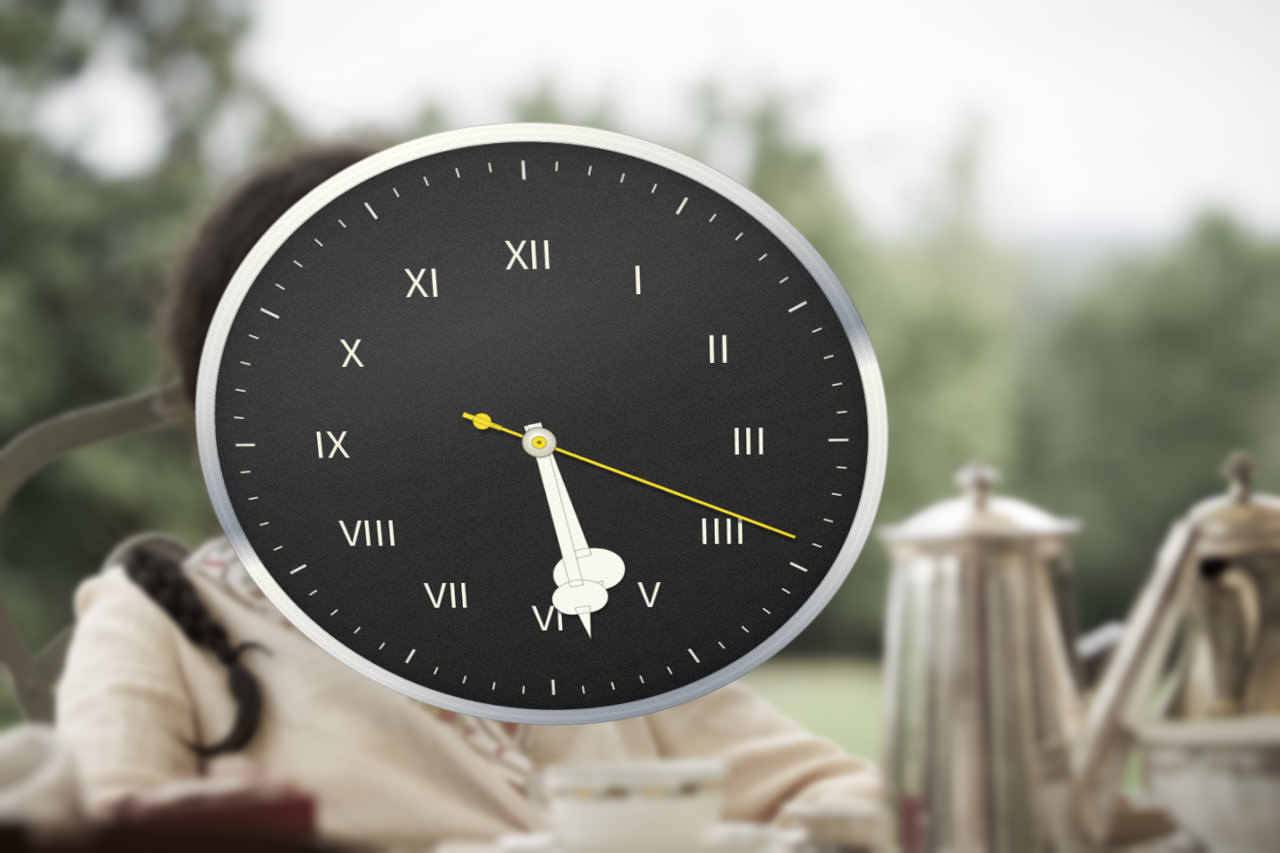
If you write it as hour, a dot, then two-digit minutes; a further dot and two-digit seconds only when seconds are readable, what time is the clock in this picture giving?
5.28.19
